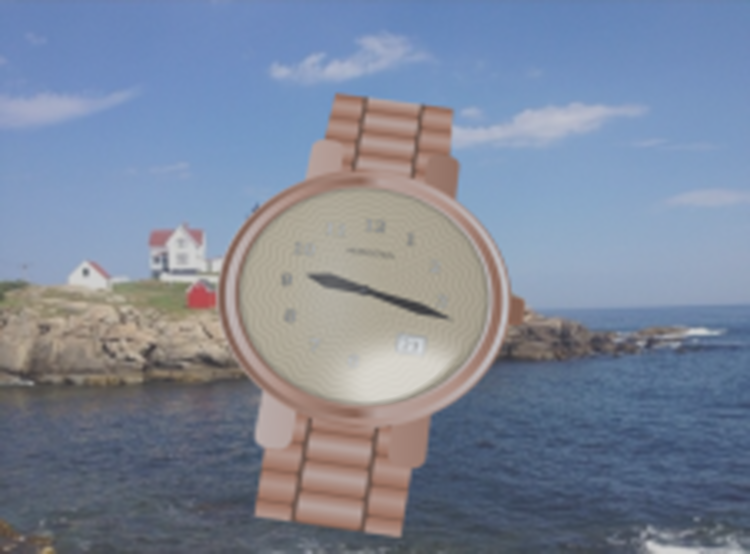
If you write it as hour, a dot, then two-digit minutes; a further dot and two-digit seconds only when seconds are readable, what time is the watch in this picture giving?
9.17
